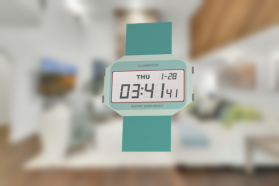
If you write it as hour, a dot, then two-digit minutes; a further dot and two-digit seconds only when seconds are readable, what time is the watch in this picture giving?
3.41.41
